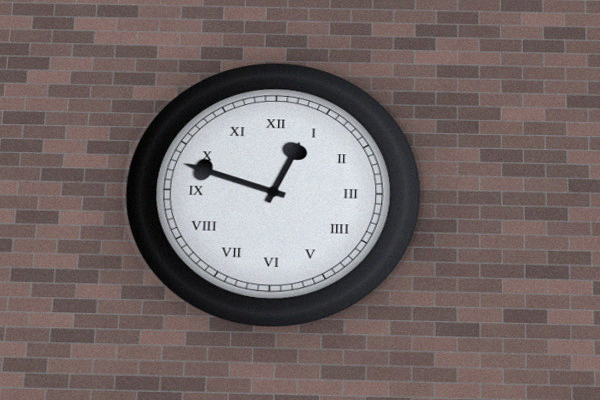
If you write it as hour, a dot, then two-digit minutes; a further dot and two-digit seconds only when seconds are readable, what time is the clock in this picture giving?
12.48
